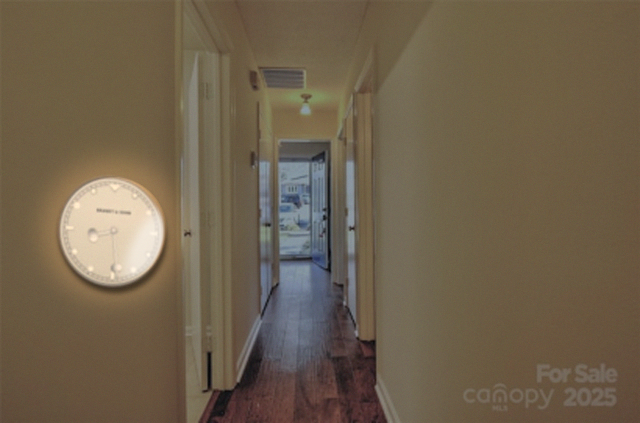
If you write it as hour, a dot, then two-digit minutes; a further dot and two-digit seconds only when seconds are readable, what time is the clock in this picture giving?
8.29
